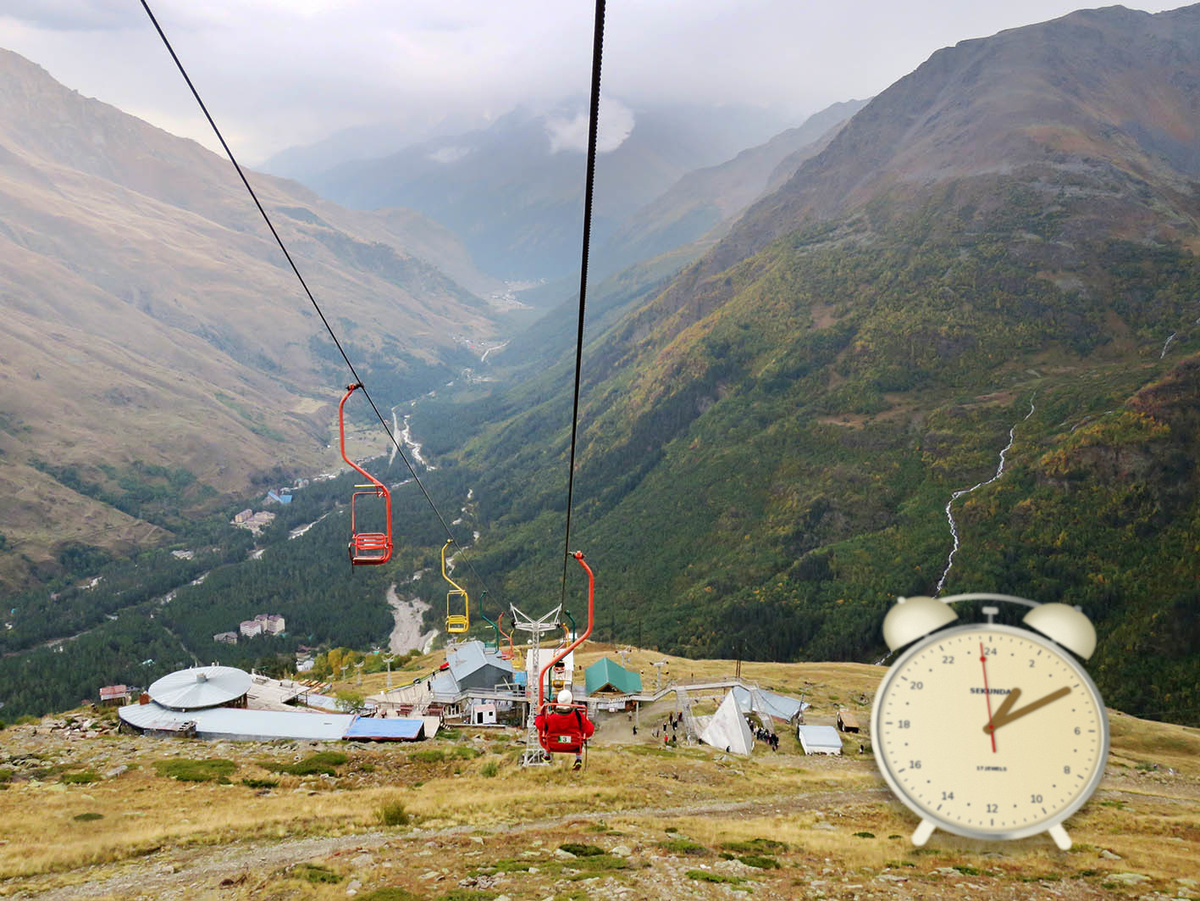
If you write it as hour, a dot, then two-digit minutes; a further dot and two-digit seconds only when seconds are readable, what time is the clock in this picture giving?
2.09.59
